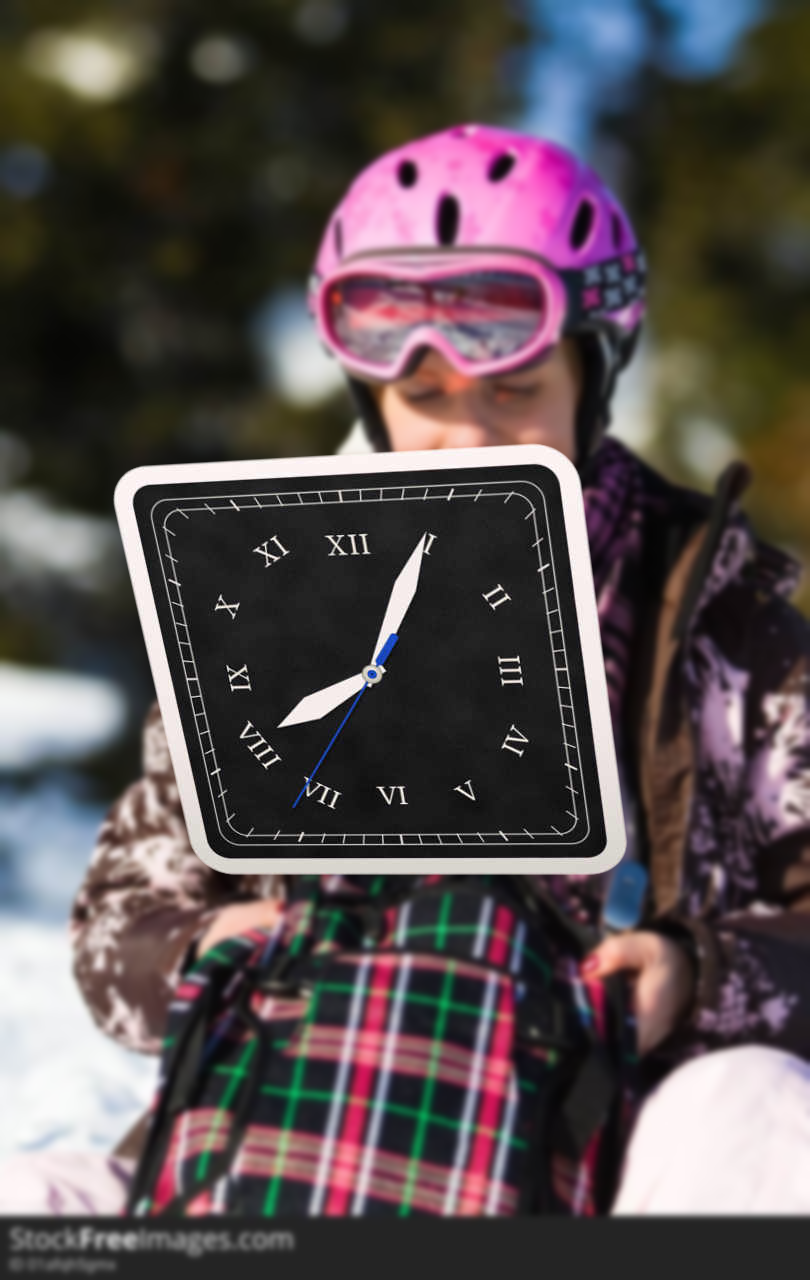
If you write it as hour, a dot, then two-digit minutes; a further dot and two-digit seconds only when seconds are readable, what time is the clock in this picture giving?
8.04.36
